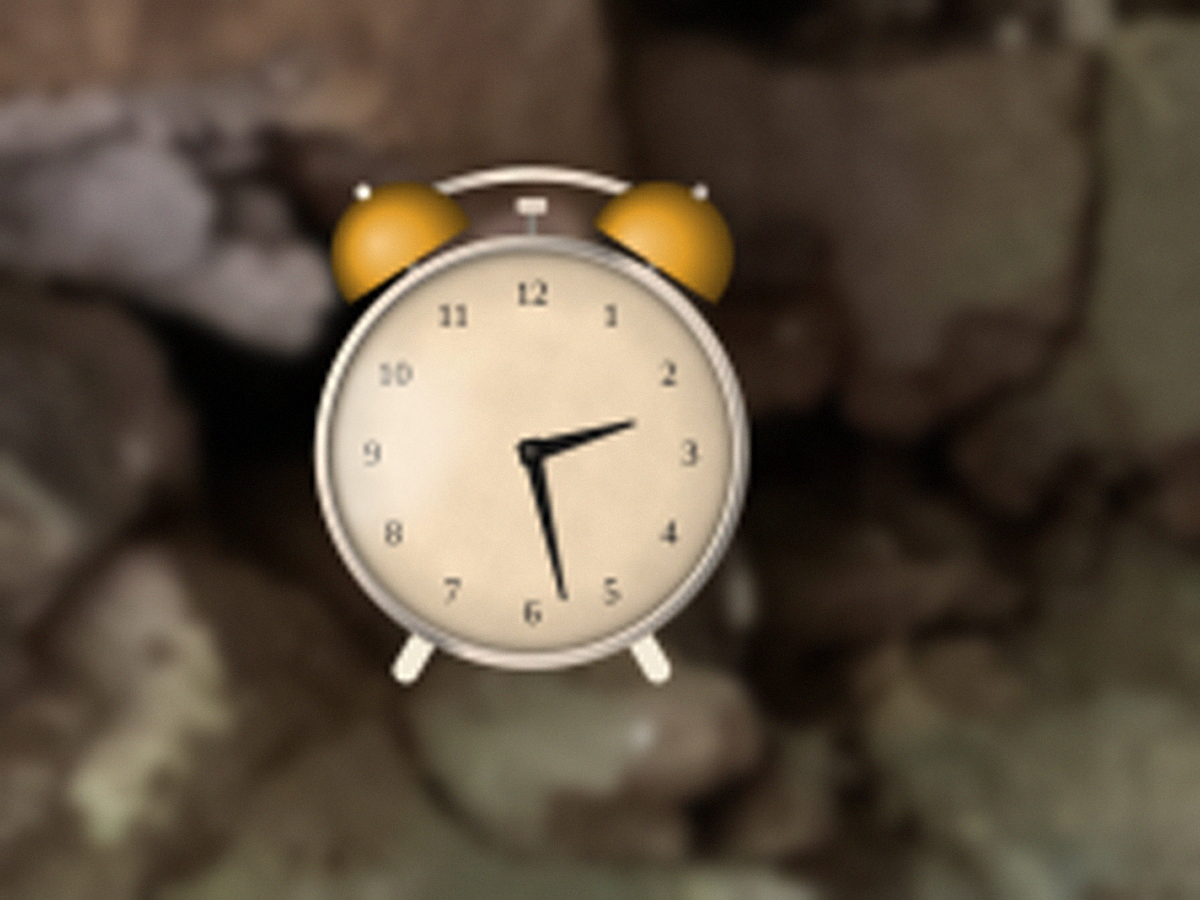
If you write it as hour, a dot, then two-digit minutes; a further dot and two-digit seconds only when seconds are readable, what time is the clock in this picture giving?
2.28
